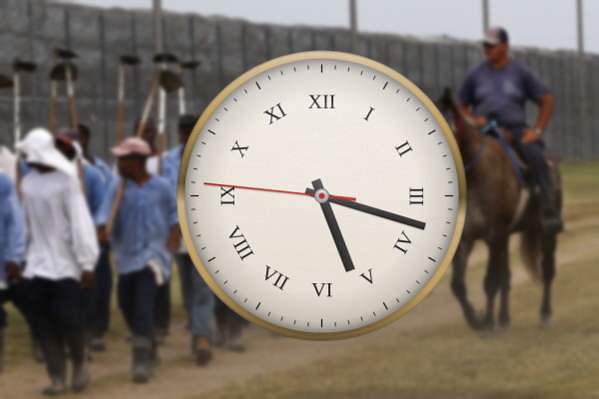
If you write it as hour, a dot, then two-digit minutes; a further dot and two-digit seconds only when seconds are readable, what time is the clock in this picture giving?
5.17.46
